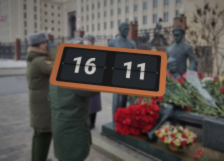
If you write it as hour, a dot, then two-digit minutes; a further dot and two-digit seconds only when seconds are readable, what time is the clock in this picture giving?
16.11
